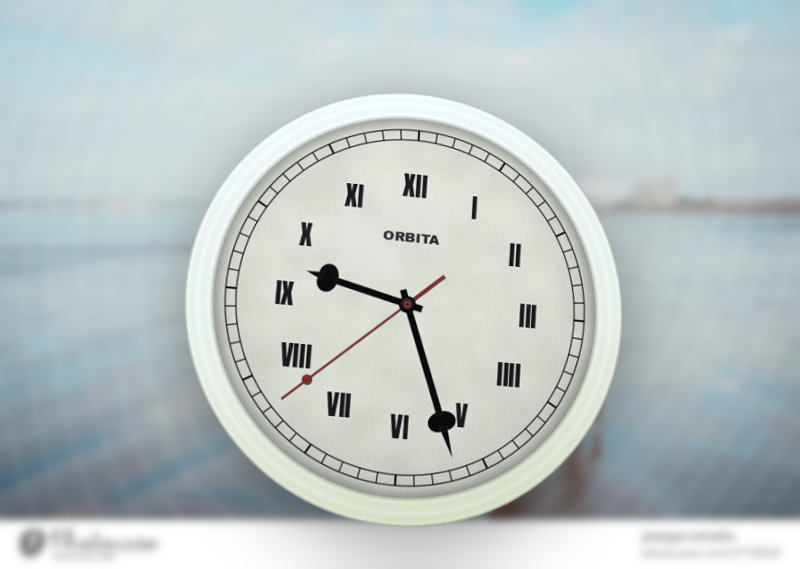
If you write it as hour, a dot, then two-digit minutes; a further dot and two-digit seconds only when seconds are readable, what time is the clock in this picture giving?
9.26.38
